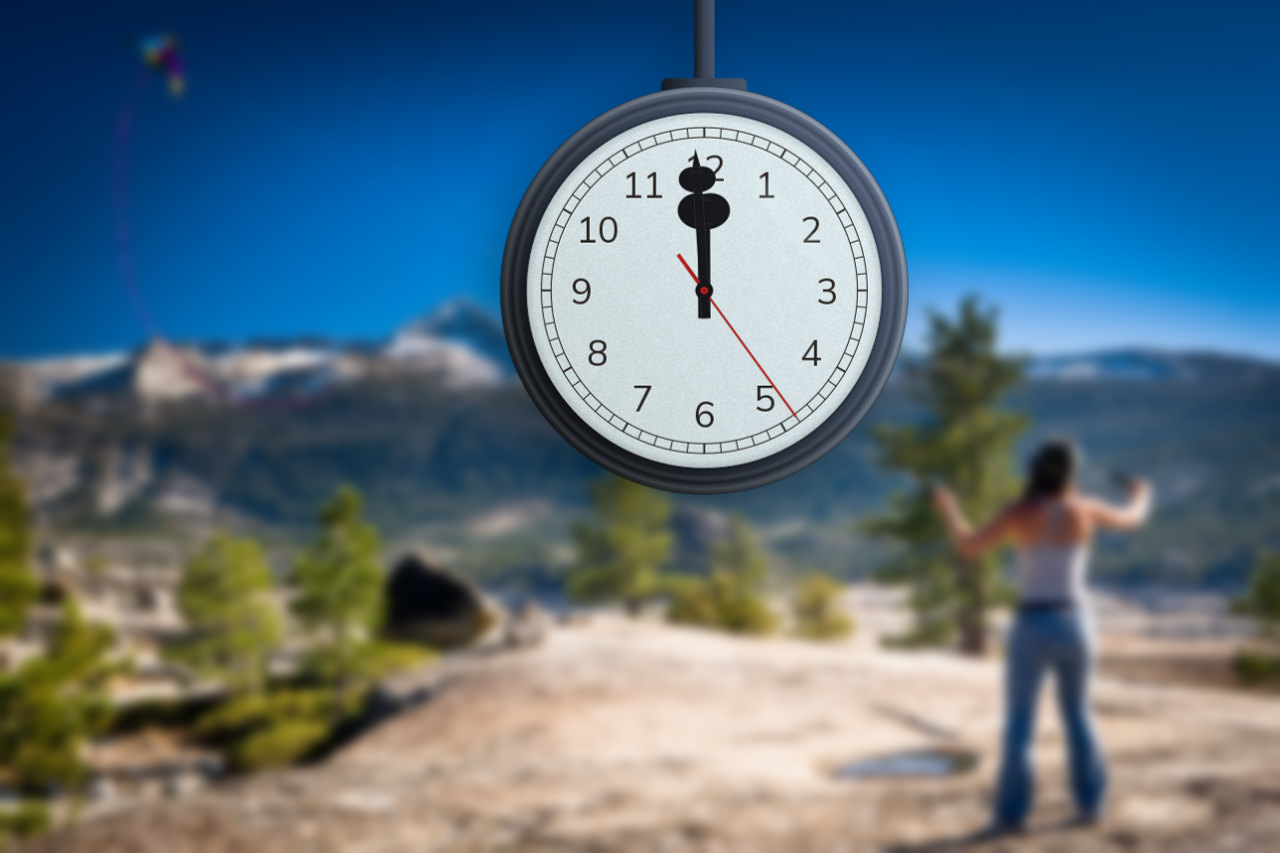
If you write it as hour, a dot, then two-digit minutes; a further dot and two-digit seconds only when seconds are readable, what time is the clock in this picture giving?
11.59.24
